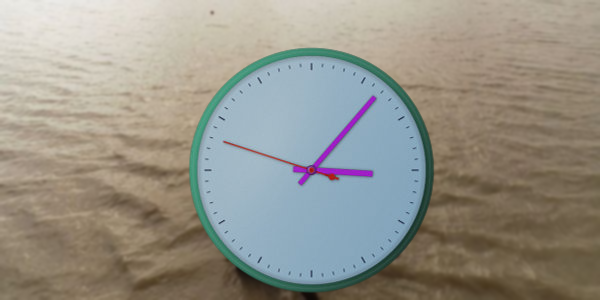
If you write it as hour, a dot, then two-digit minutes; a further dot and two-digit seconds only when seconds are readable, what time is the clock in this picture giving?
3.06.48
